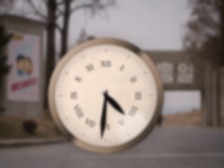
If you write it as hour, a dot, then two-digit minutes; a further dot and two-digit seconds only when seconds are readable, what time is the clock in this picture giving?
4.31
